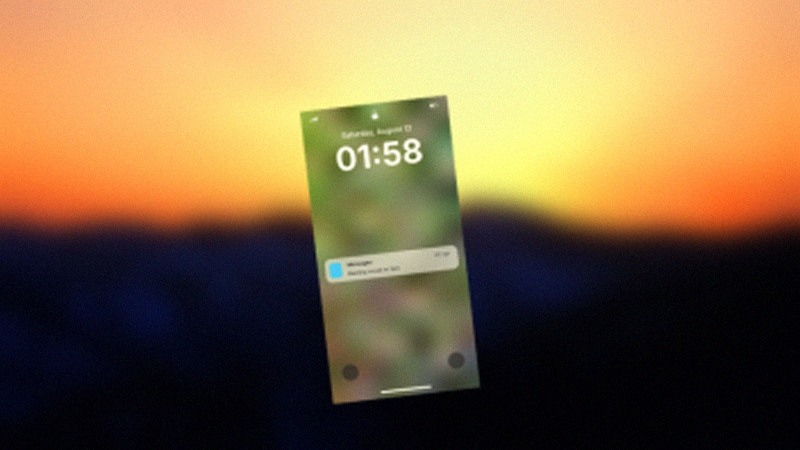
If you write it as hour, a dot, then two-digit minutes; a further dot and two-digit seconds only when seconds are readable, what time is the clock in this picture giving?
1.58
